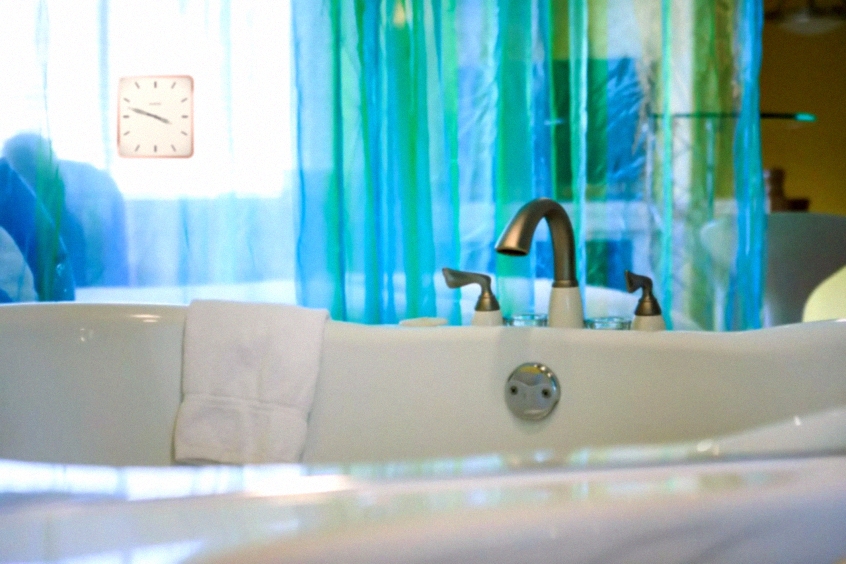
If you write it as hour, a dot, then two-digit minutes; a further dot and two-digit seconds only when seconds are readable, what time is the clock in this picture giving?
3.48
